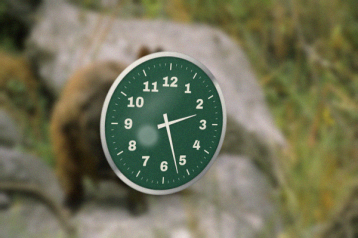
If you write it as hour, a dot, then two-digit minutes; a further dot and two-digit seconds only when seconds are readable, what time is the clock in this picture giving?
2.27
